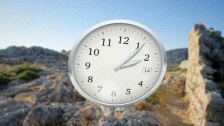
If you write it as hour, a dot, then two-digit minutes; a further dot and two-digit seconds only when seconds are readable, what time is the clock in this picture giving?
2.06
